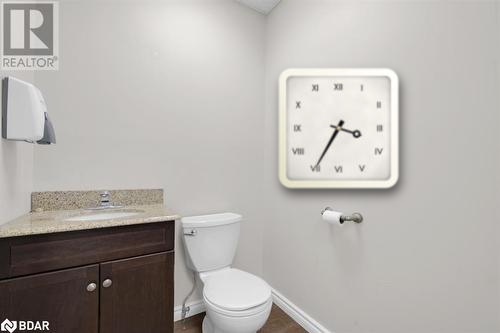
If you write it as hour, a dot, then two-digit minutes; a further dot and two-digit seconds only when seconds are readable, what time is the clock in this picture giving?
3.35
